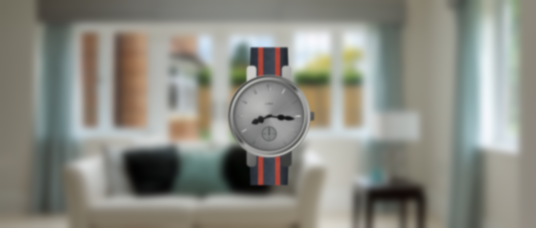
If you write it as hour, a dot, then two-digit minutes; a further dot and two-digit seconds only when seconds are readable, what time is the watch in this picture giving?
8.16
